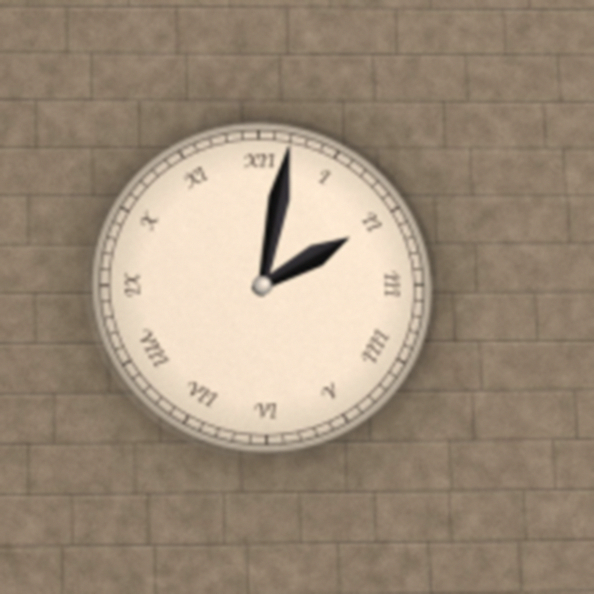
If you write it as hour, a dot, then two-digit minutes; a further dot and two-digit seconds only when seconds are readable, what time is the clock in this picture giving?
2.02
